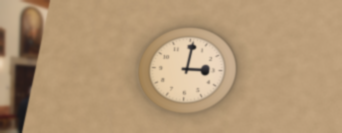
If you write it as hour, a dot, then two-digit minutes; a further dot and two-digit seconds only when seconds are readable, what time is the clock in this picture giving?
3.01
